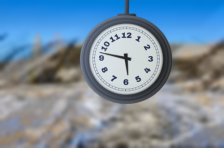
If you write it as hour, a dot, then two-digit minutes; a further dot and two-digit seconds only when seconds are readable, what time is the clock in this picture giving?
5.47
